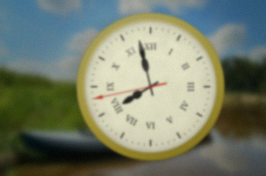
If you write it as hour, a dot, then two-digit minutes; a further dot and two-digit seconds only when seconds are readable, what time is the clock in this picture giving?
7.57.43
